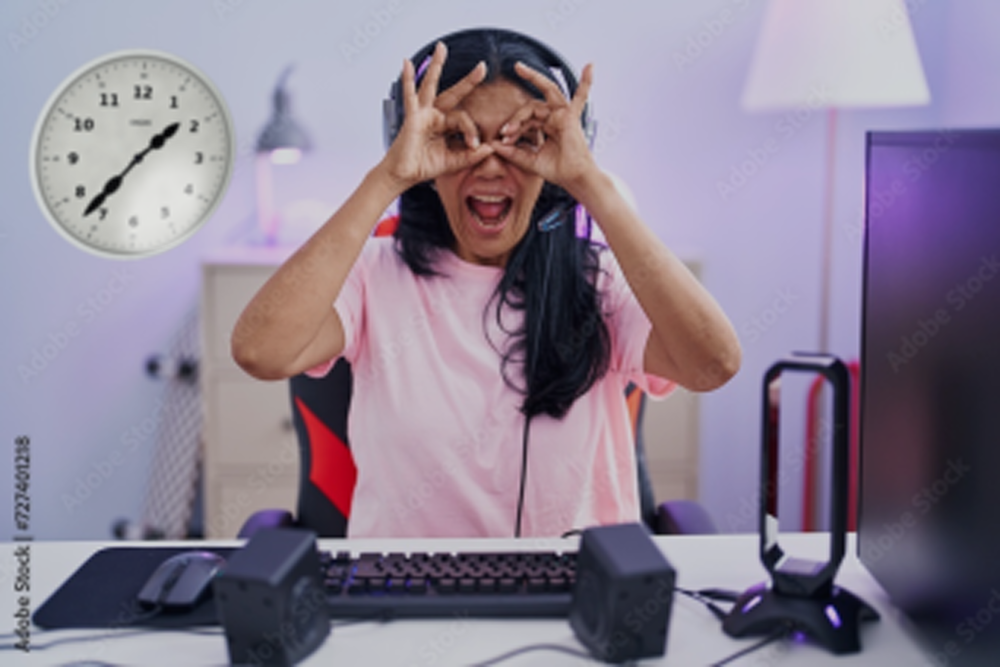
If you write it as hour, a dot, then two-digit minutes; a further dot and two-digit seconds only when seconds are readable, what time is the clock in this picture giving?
1.37
